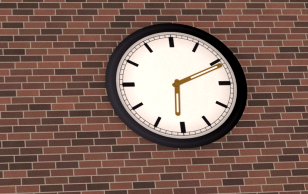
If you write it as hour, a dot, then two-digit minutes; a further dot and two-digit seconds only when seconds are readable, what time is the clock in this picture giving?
6.11
